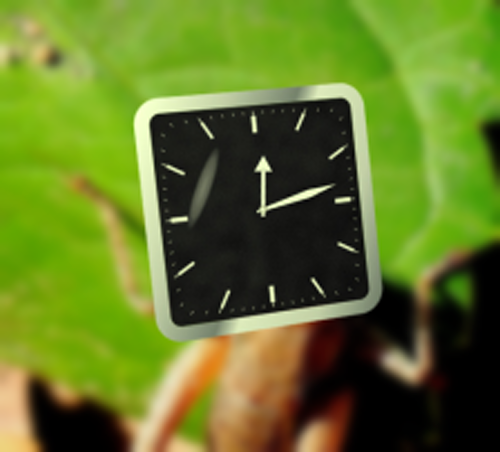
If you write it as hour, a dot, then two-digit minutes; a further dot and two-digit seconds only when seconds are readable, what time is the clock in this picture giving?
12.13
